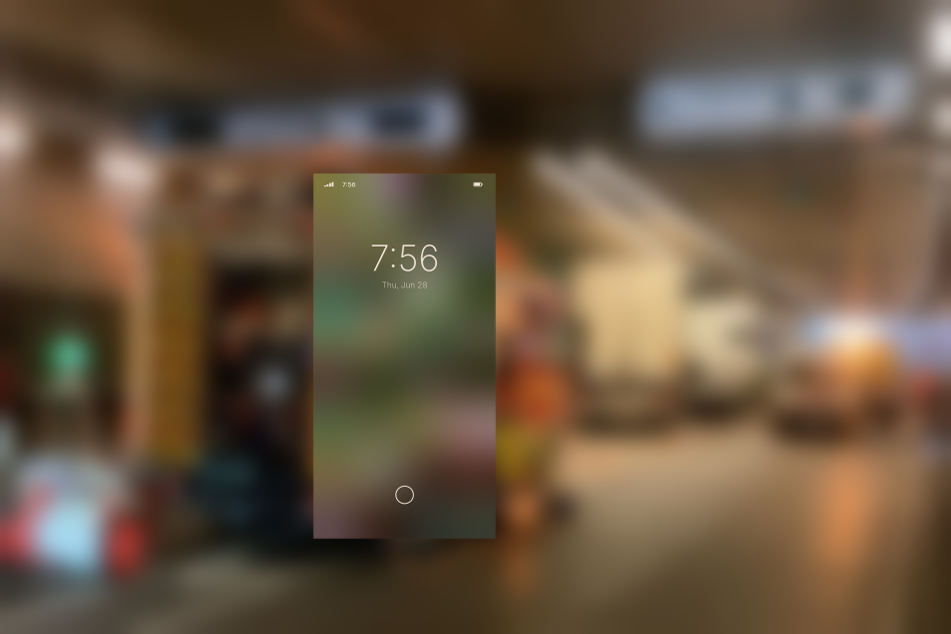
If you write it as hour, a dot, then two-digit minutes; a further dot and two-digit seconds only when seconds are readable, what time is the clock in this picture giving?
7.56
